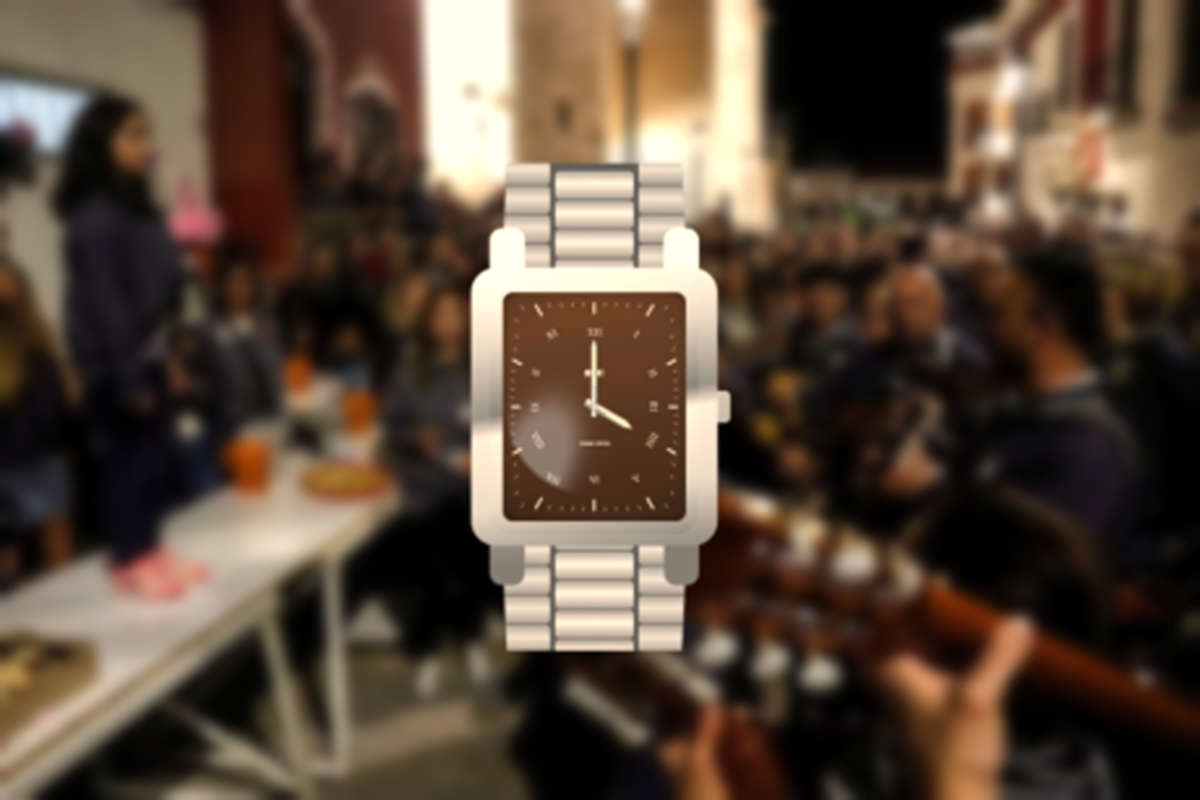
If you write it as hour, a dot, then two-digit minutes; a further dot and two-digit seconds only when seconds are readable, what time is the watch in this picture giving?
4.00
